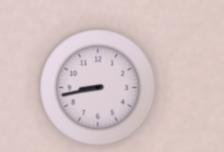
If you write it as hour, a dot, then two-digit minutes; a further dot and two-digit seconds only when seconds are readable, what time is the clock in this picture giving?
8.43
